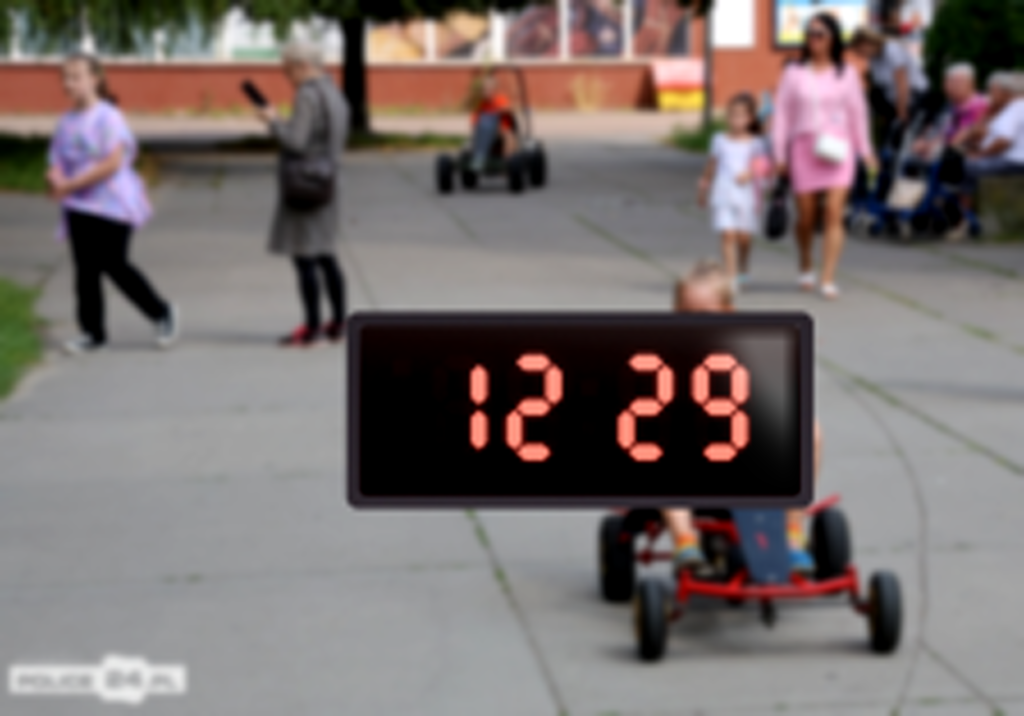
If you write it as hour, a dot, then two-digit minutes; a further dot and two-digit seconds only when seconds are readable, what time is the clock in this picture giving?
12.29
